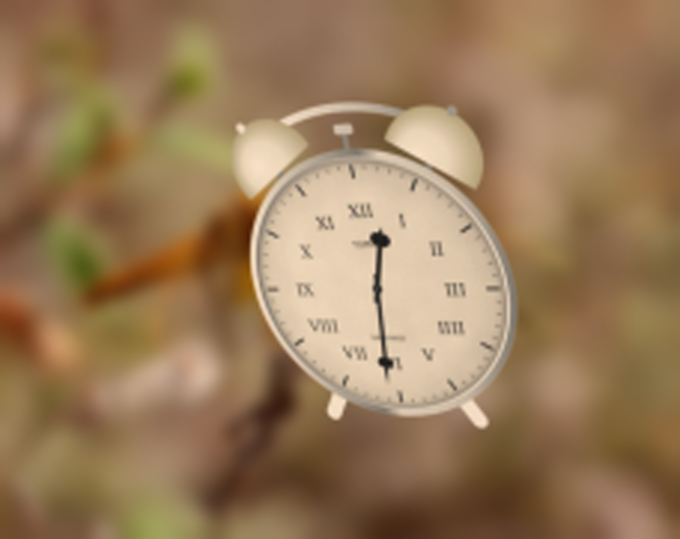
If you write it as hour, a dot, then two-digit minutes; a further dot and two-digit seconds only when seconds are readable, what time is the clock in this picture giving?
12.31
